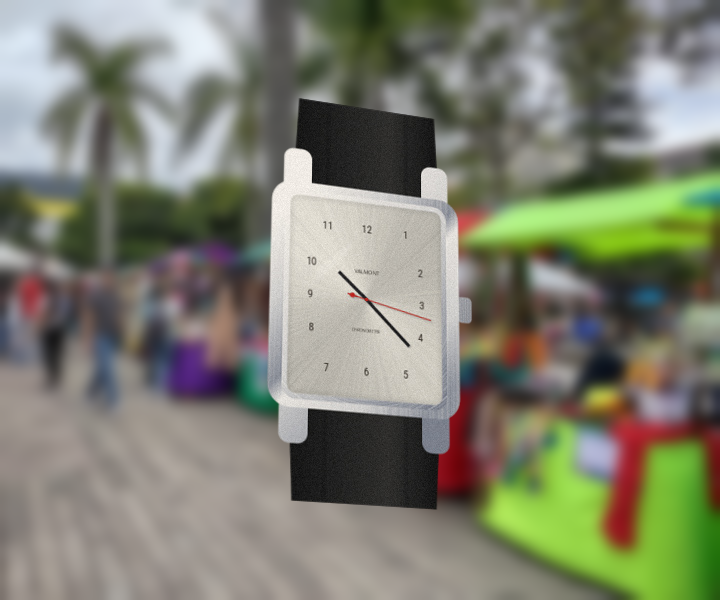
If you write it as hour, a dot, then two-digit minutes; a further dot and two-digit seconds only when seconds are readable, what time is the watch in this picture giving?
10.22.17
